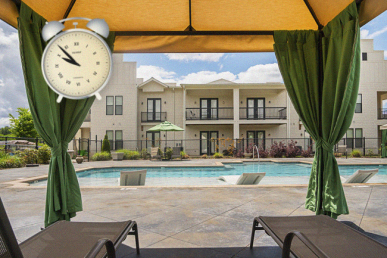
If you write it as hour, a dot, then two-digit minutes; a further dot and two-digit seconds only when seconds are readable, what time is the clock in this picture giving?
9.53
